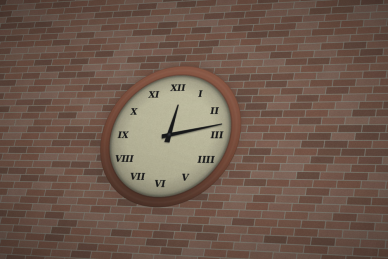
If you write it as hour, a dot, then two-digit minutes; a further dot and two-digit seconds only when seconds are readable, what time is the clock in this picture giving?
12.13
